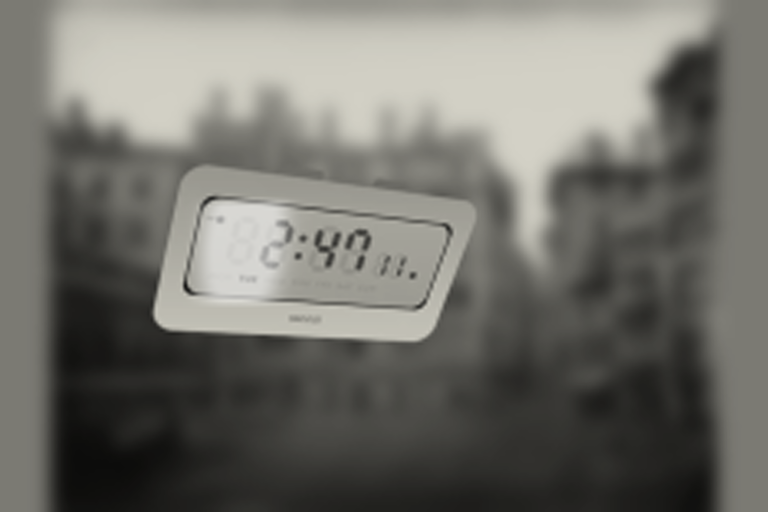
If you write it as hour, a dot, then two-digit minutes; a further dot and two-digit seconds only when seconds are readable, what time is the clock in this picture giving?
2.47.11
